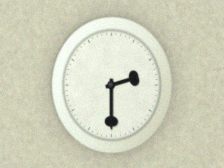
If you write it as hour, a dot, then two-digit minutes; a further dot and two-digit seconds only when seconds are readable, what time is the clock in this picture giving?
2.30
